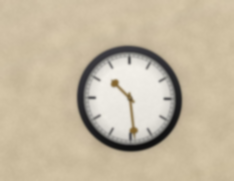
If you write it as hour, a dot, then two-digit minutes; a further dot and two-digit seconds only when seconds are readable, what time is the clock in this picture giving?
10.29
